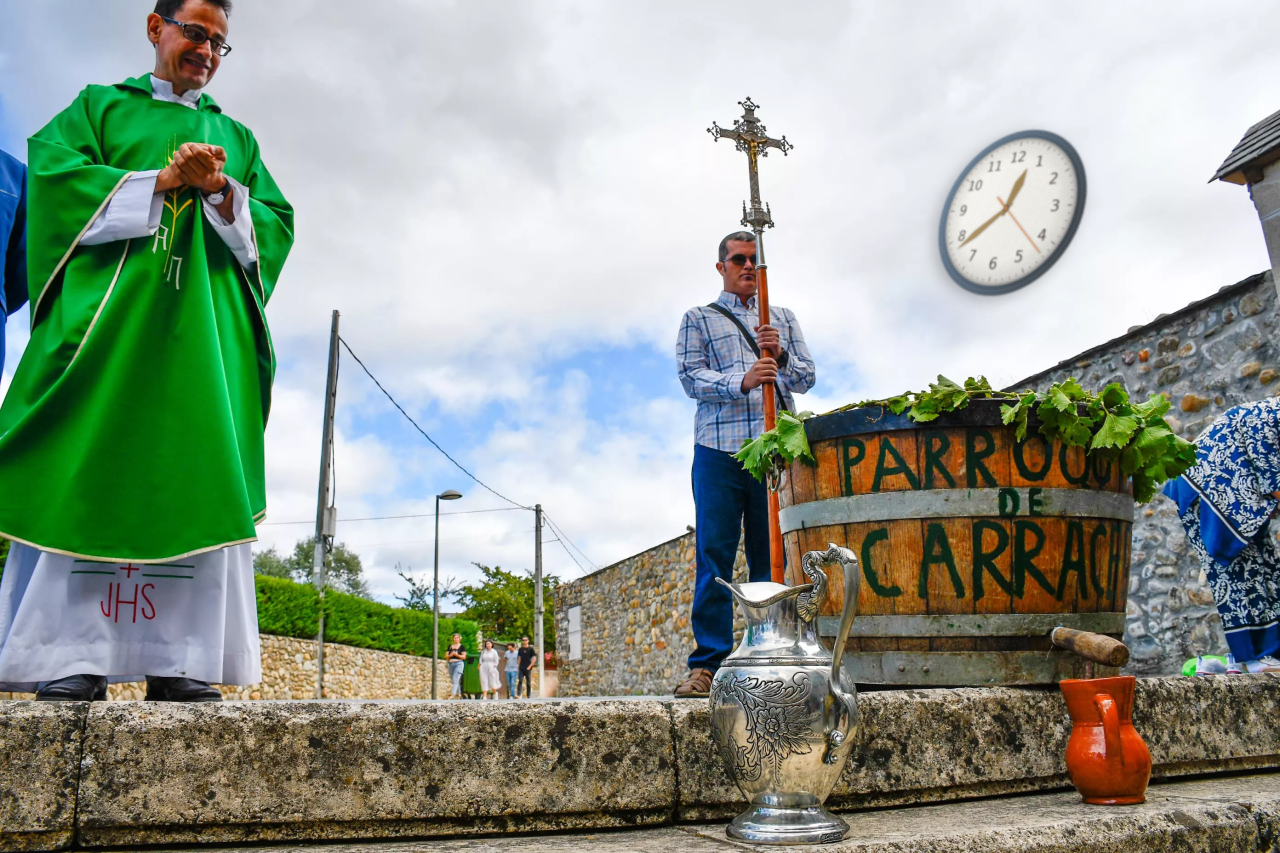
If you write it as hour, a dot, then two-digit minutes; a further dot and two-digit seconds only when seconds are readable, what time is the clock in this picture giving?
12.38.22
